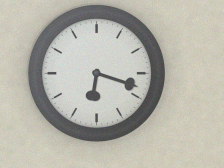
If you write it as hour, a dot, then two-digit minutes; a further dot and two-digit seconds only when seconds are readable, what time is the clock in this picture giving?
6.18
